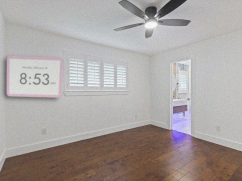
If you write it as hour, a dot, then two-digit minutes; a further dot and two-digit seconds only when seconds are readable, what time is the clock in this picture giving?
8.53
